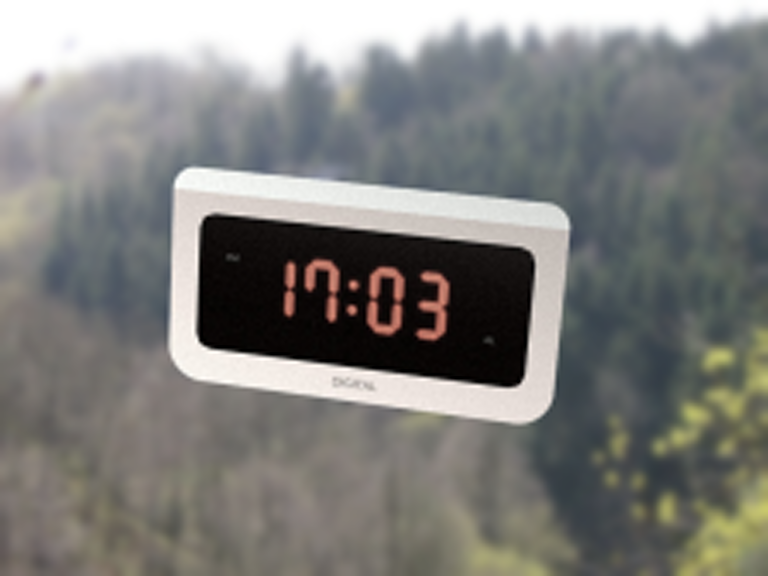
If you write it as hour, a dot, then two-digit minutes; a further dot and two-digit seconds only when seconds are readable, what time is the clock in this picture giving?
17.03
